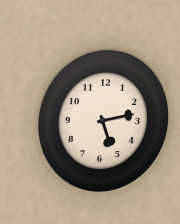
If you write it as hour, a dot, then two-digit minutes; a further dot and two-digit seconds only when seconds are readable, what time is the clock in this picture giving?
5.13
